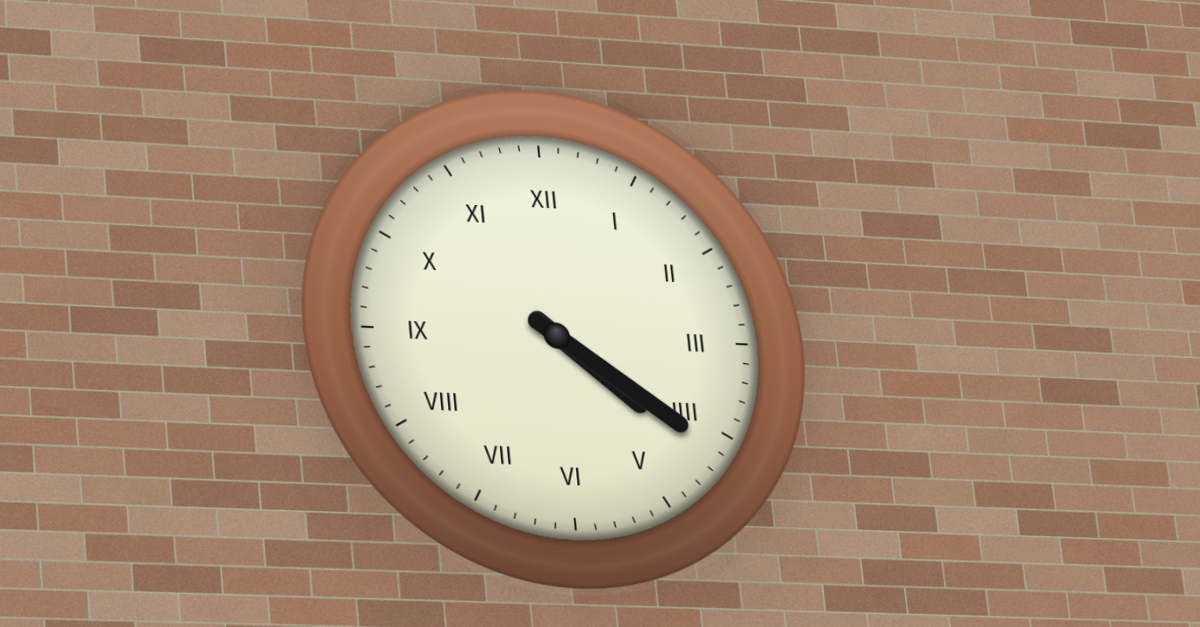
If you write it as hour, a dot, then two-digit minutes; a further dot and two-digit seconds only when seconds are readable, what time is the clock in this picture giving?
4.21
